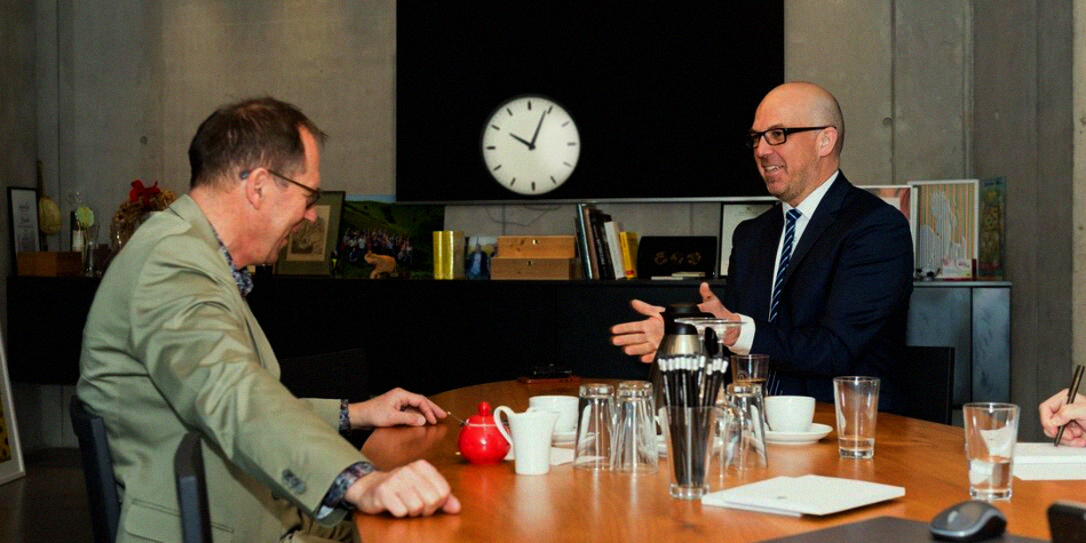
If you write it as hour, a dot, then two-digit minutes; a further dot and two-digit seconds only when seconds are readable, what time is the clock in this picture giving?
10.04
